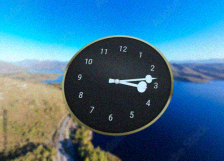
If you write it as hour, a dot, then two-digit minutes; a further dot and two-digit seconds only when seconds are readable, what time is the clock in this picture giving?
3.13
